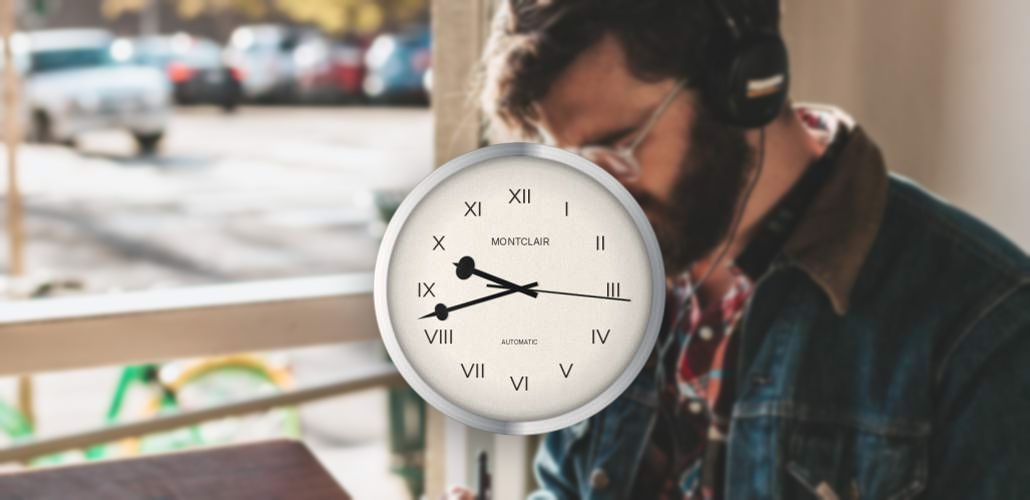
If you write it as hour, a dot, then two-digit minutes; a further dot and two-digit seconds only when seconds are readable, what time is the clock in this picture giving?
9.42.16
